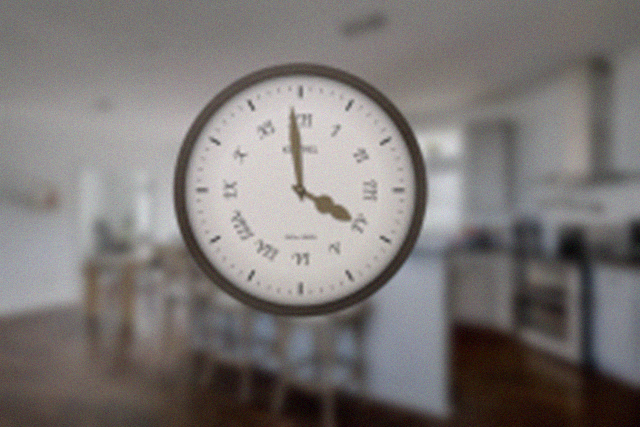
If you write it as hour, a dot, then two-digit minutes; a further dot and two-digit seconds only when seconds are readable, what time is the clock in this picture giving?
3.59
